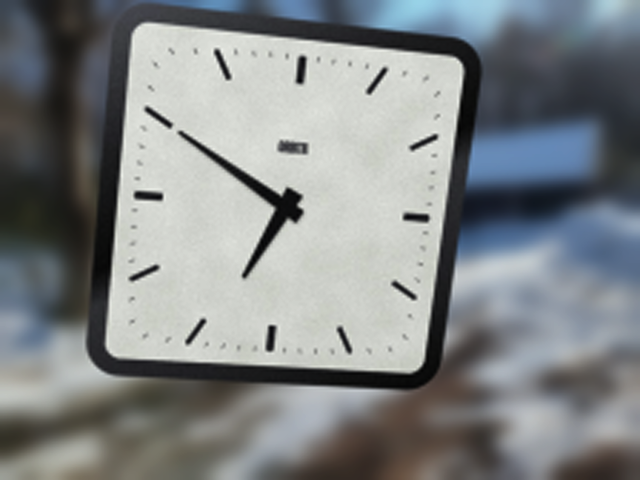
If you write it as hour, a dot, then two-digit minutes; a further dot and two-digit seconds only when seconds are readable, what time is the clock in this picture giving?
6.50
